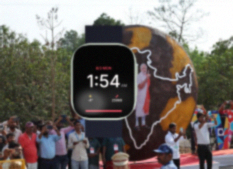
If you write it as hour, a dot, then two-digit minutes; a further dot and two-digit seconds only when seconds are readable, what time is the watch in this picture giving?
1.54
